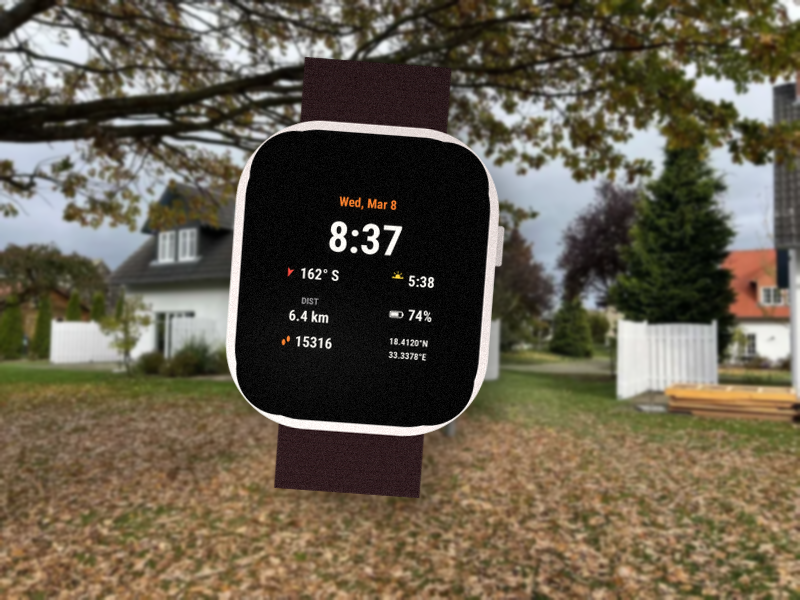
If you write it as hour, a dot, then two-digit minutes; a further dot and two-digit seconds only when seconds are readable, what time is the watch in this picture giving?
8.37
